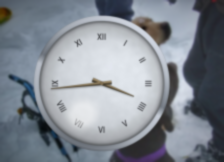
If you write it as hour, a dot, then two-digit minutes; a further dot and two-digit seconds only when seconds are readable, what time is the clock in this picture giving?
3.44
